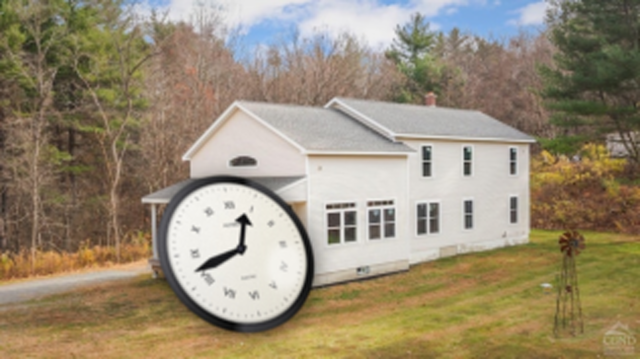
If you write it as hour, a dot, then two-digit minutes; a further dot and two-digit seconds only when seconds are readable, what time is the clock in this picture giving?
12.42
